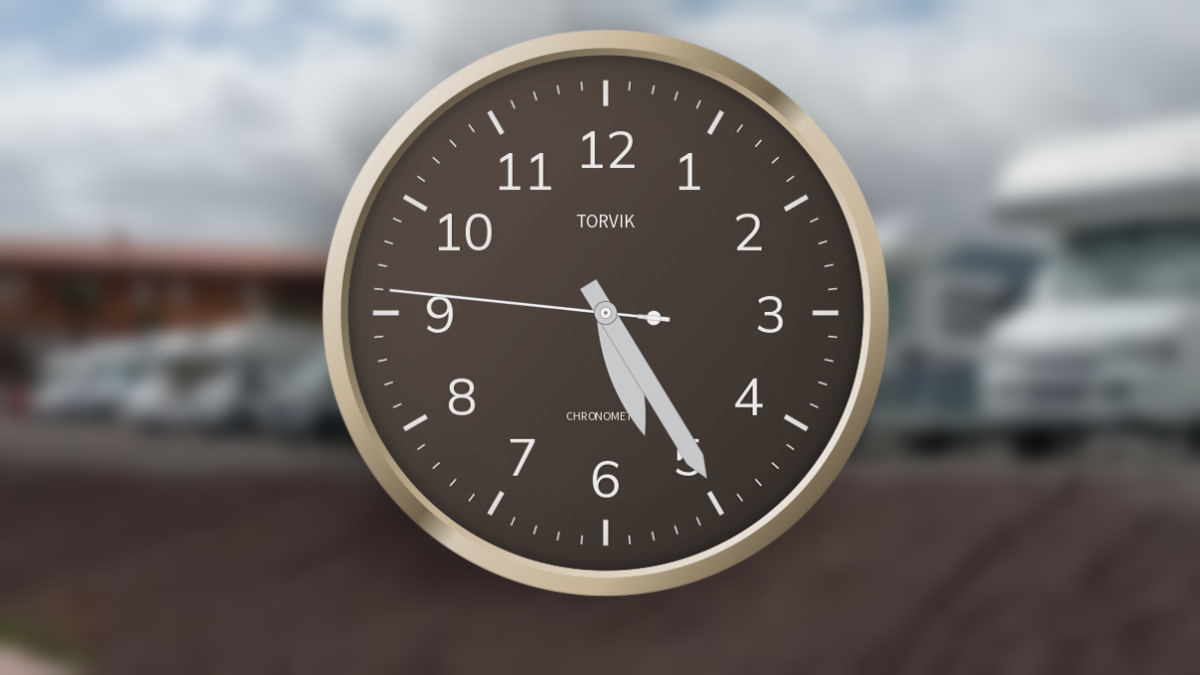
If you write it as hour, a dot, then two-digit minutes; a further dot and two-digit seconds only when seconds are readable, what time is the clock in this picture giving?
5.24.46
